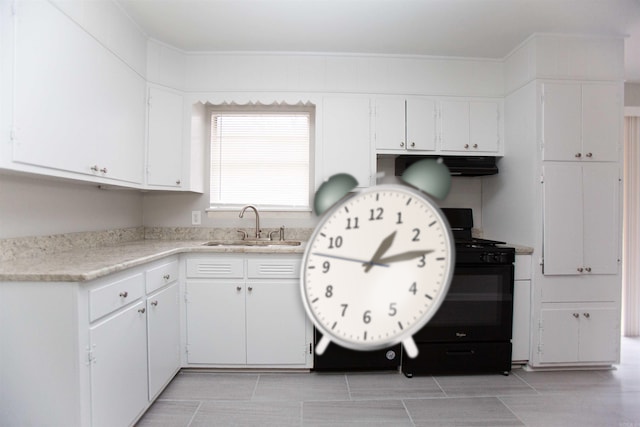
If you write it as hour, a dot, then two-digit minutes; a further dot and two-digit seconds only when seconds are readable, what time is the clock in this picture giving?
1.13.47
